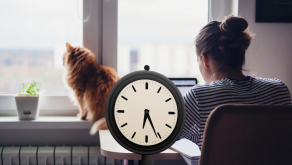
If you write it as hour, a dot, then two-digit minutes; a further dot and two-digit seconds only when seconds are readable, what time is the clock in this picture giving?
6.26
